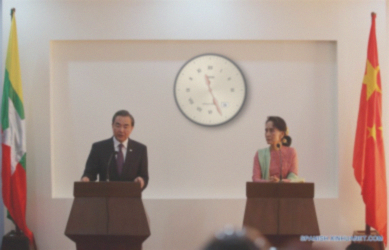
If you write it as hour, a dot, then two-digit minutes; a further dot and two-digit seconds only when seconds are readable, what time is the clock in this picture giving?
11.26
